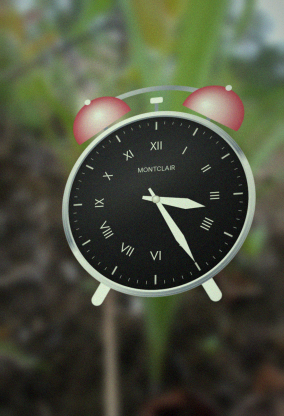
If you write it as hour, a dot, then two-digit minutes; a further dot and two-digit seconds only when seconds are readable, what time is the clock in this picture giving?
3.25
